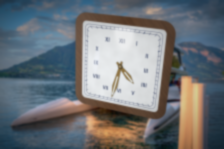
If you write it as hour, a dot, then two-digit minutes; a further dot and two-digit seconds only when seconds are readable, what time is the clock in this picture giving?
4.32
